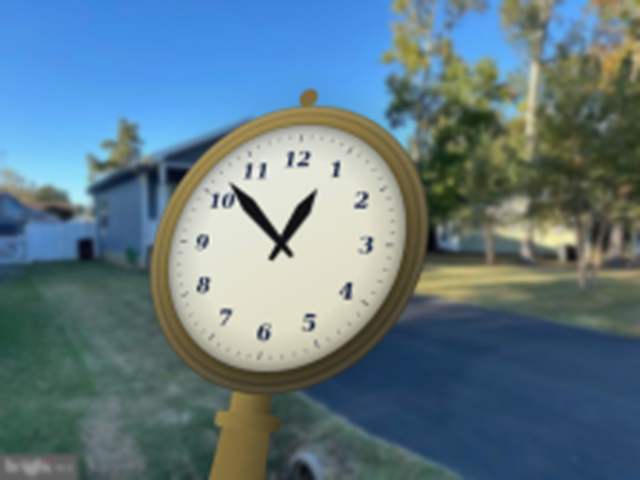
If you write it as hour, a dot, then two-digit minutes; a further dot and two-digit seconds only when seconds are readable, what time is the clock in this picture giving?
12.52
